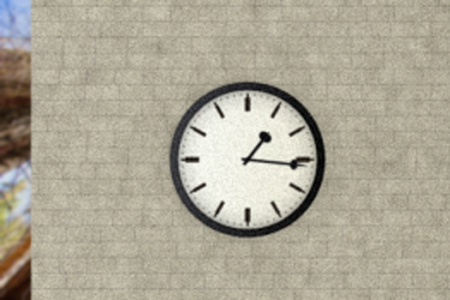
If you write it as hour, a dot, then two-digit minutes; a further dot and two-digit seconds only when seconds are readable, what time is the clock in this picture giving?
1.16
